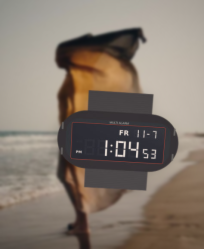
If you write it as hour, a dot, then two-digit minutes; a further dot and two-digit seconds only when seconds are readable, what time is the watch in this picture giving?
1.04.53
